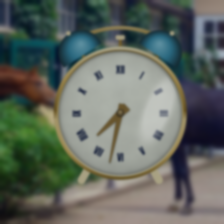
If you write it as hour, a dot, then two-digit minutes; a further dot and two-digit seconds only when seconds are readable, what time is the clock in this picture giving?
7.32
